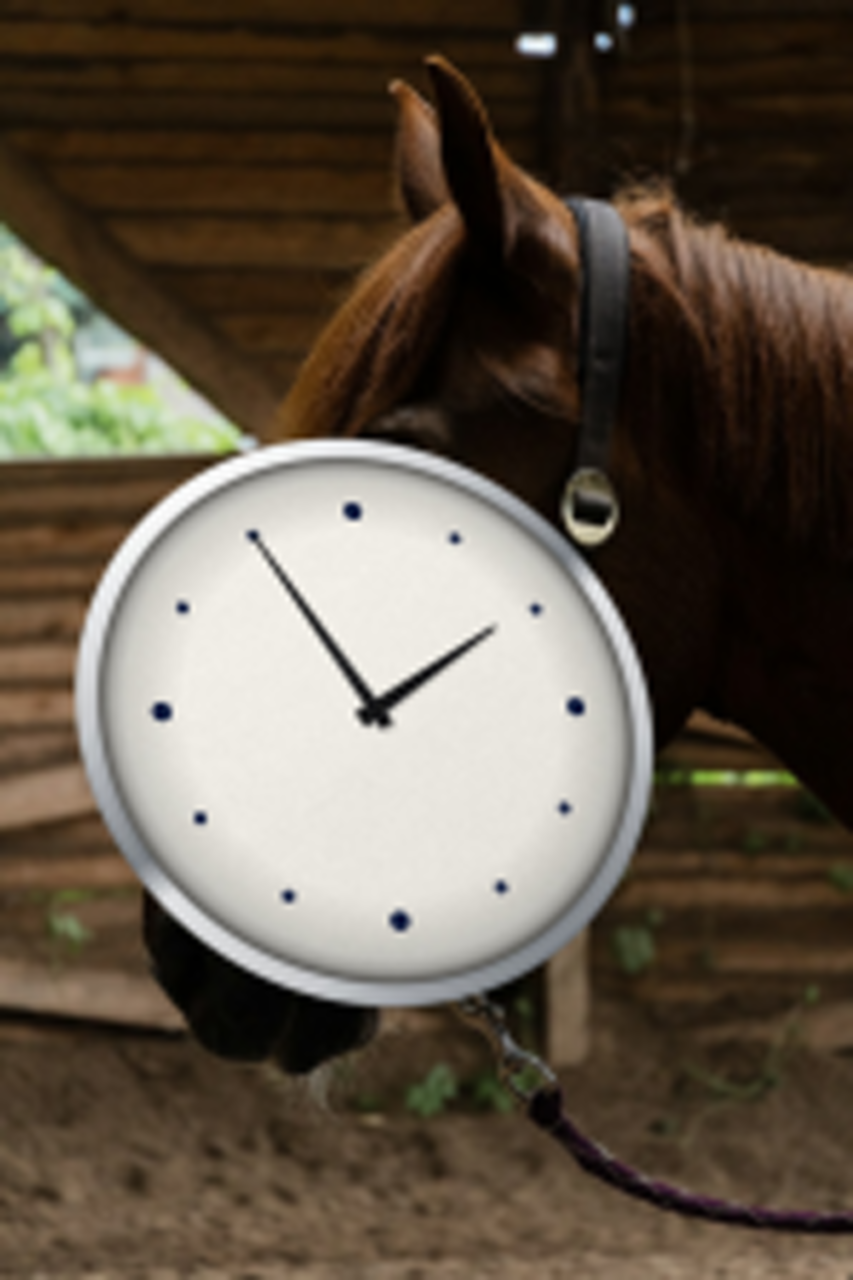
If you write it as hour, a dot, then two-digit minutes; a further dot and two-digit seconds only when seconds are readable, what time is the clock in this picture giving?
1.55
